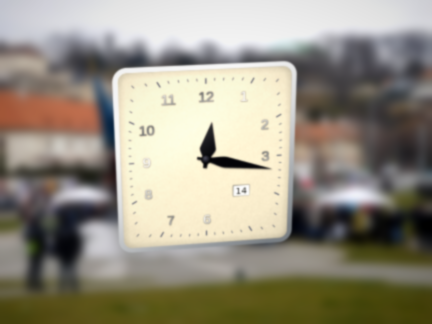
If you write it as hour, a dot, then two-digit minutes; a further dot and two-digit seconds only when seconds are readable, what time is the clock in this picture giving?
12.17
